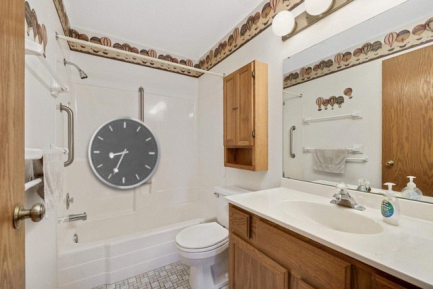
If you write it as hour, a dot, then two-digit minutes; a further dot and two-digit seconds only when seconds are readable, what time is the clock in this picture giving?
8.34
